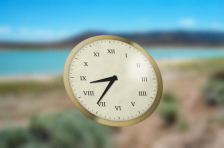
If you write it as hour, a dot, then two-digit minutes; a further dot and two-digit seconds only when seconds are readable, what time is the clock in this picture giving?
8.36
